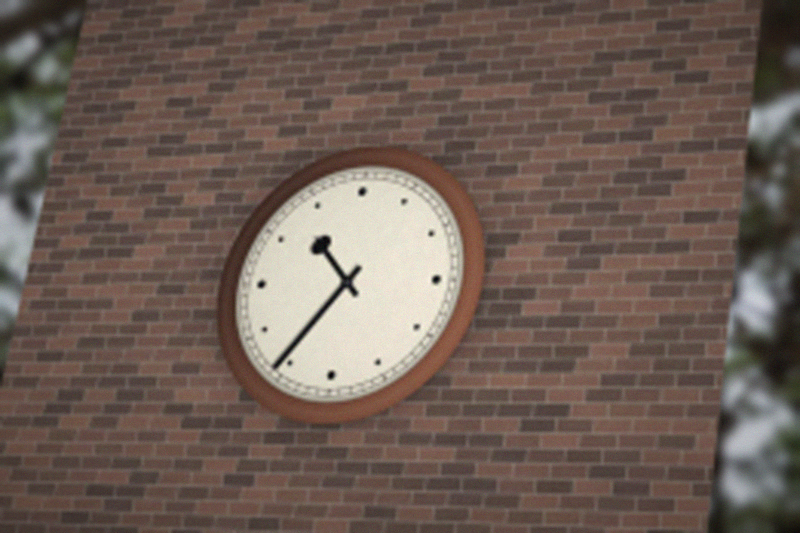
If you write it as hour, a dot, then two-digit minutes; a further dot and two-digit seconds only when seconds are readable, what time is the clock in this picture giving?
10.36
